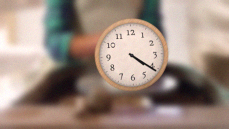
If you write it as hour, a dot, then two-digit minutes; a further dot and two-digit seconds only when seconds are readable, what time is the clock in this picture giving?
4.21
